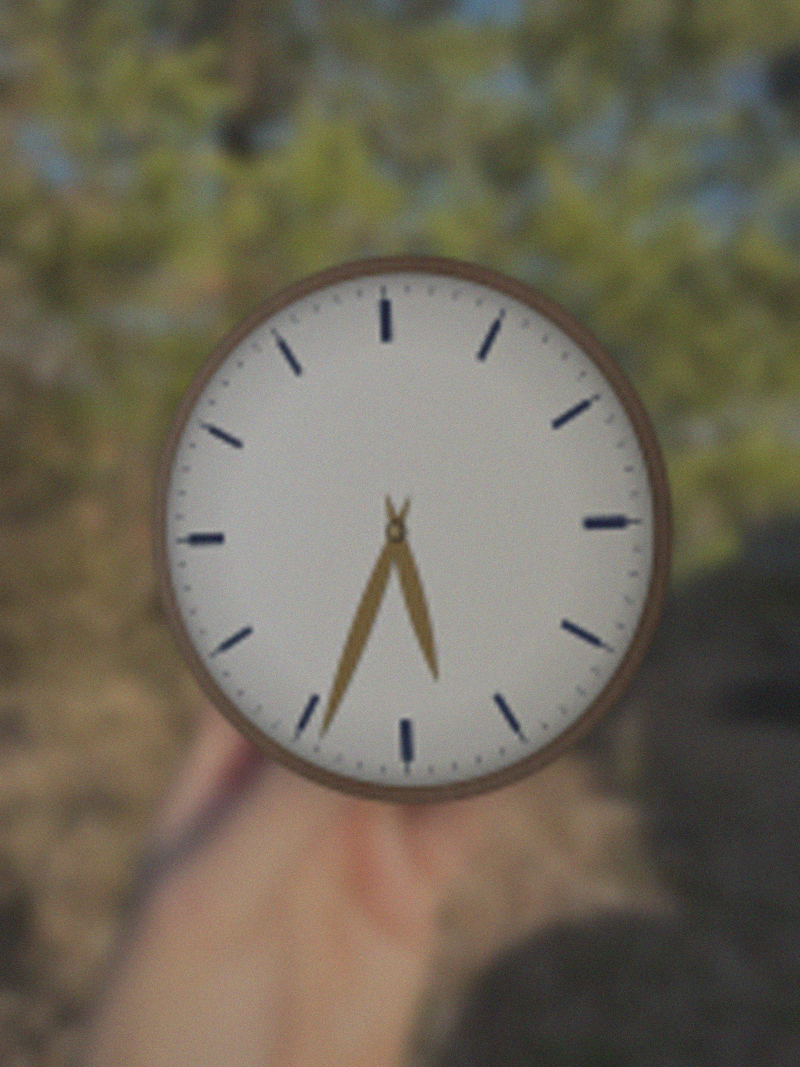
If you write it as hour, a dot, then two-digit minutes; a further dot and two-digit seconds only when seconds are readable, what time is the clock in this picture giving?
5.34
